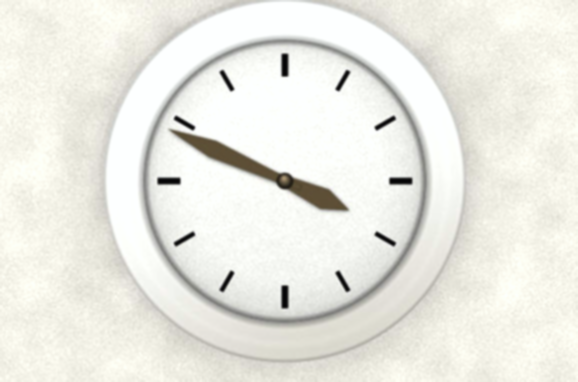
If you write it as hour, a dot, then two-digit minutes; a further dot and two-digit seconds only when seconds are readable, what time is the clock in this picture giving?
3.49
